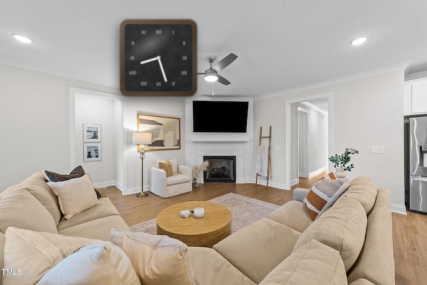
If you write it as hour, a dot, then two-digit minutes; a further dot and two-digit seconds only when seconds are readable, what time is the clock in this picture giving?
8.27
